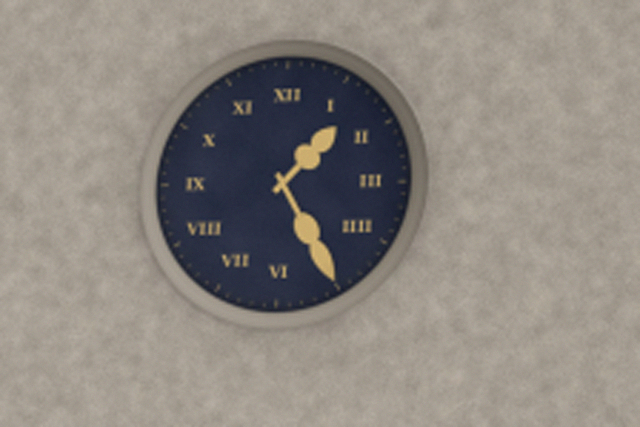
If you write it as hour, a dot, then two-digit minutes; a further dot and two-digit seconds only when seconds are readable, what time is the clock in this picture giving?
1.25
